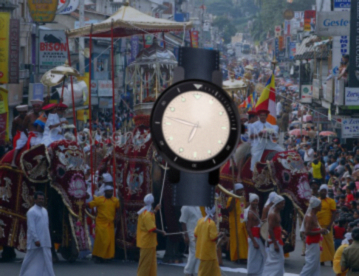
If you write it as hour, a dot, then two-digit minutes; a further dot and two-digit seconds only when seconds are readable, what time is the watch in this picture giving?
6.47
